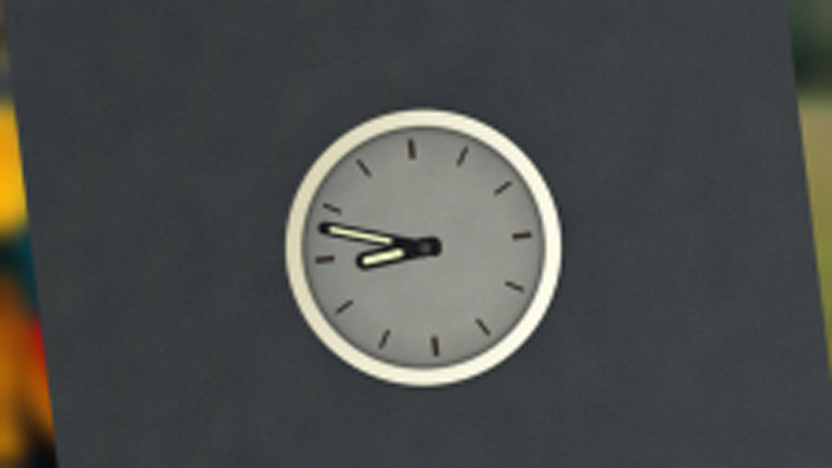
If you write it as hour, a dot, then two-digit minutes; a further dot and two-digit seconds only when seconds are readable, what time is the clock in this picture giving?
8.48
